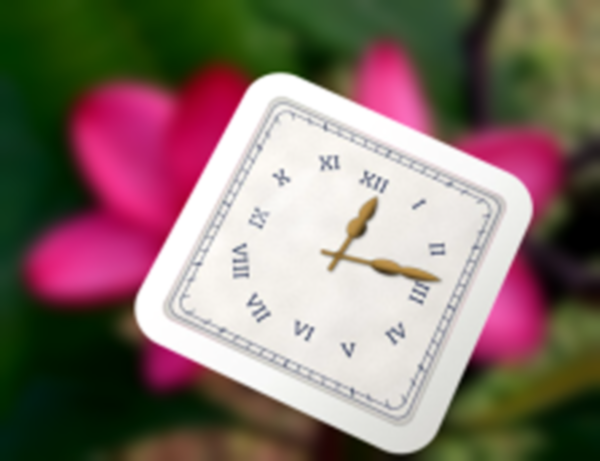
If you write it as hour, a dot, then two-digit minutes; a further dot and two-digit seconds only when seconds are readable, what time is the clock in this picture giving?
12.13
